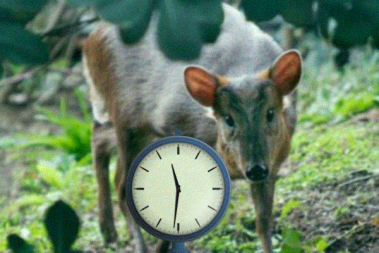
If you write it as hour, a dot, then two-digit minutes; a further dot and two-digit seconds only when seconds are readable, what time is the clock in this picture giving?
11.31
